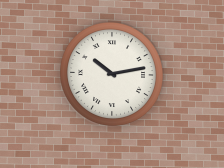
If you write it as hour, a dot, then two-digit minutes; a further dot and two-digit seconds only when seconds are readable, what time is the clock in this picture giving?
10.13
